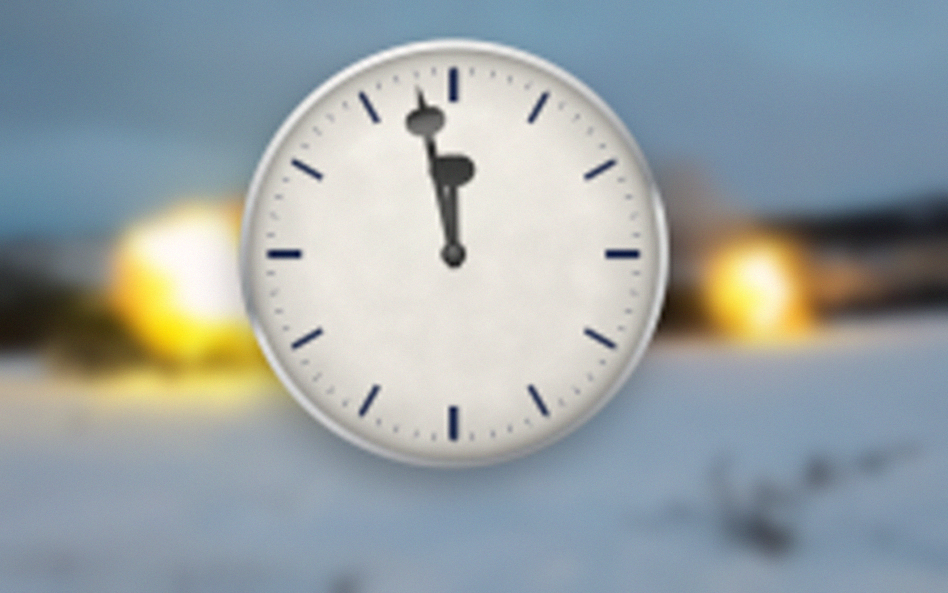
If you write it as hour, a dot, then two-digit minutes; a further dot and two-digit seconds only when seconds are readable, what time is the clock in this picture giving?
11.58
